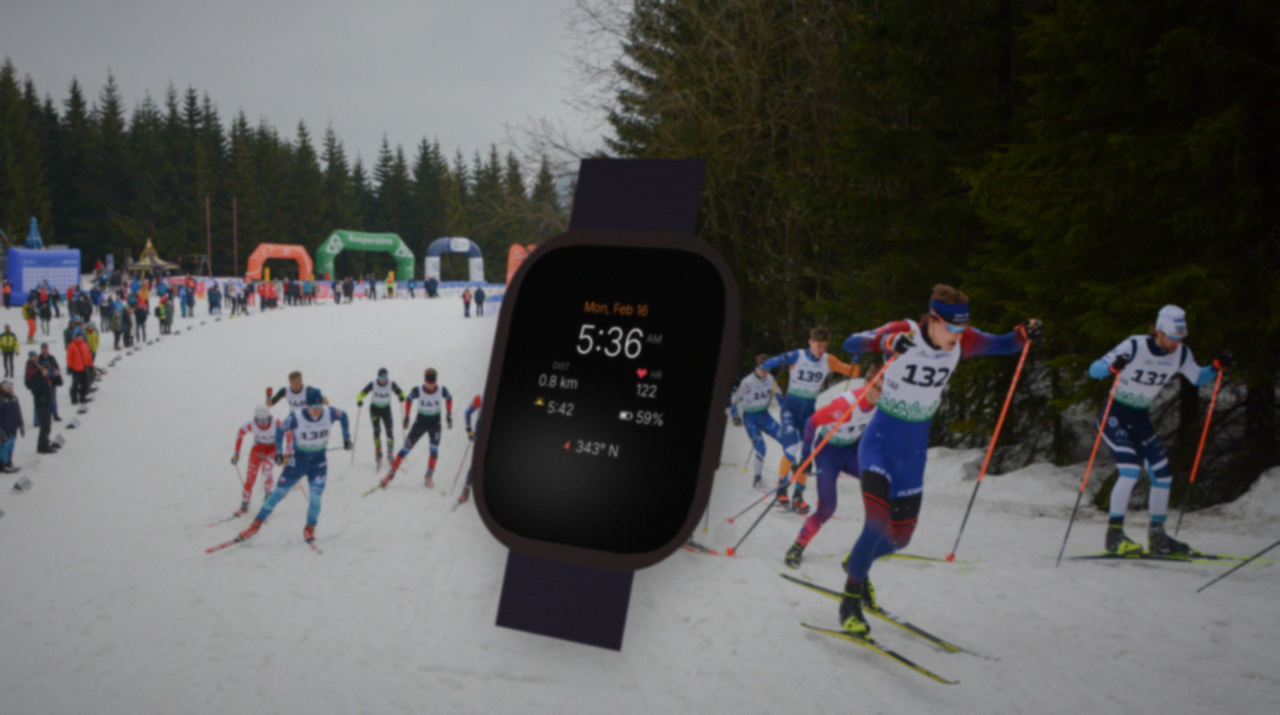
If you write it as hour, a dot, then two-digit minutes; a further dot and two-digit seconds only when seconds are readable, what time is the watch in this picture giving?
5.36
